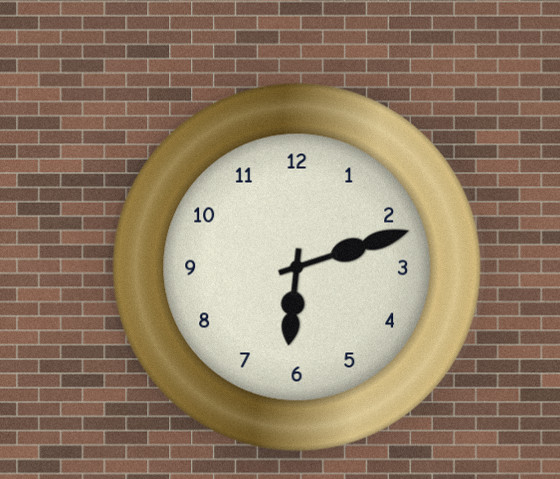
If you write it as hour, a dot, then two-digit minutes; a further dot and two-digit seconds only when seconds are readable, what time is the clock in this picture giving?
6.12
